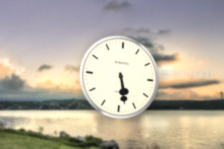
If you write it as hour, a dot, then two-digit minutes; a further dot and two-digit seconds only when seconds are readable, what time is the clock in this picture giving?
5.28
